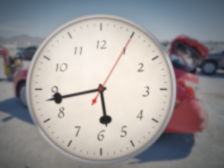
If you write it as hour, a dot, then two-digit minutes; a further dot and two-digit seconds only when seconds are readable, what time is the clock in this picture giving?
5.43.05
